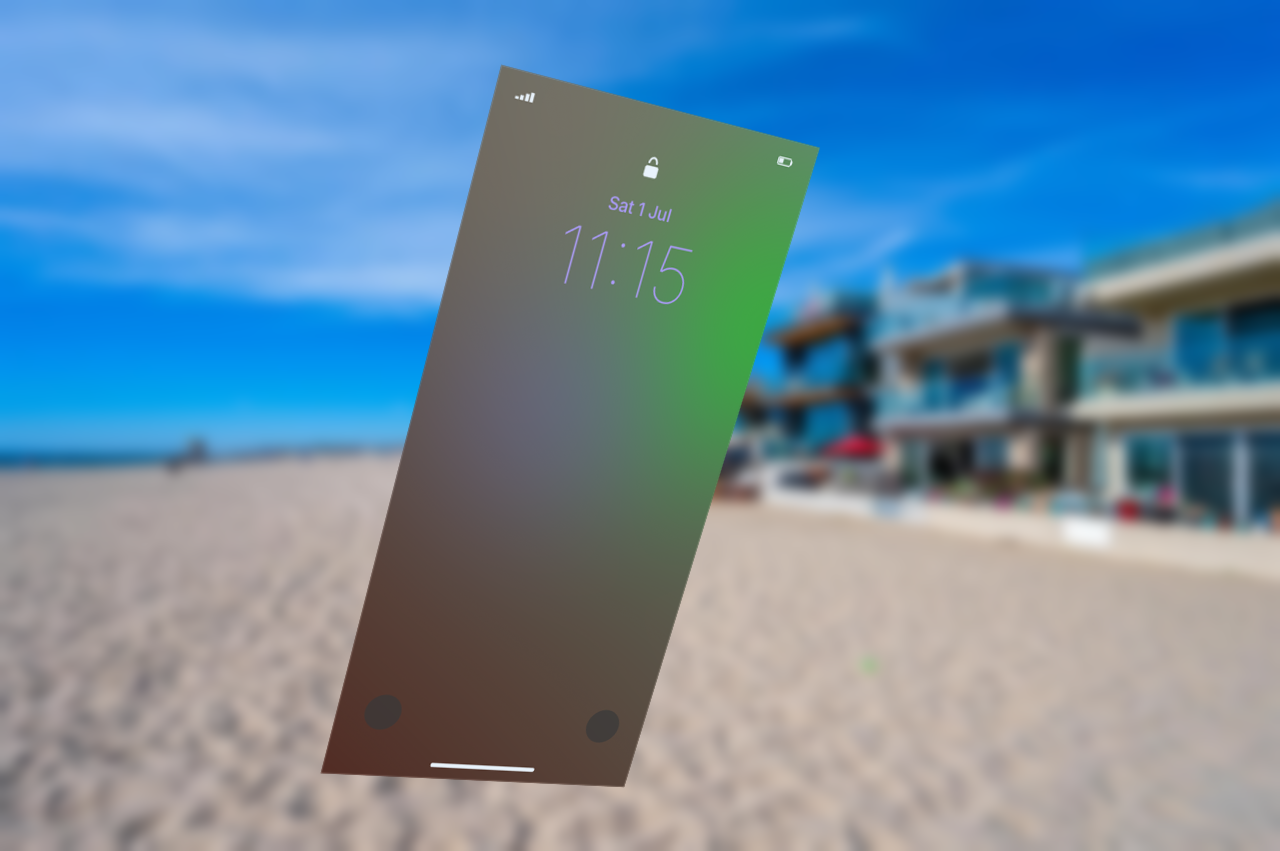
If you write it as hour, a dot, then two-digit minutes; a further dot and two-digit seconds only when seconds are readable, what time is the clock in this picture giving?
11.15
